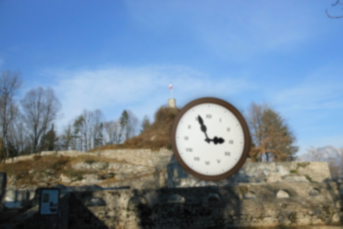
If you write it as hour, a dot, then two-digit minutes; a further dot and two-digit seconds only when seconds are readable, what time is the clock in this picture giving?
2.56
